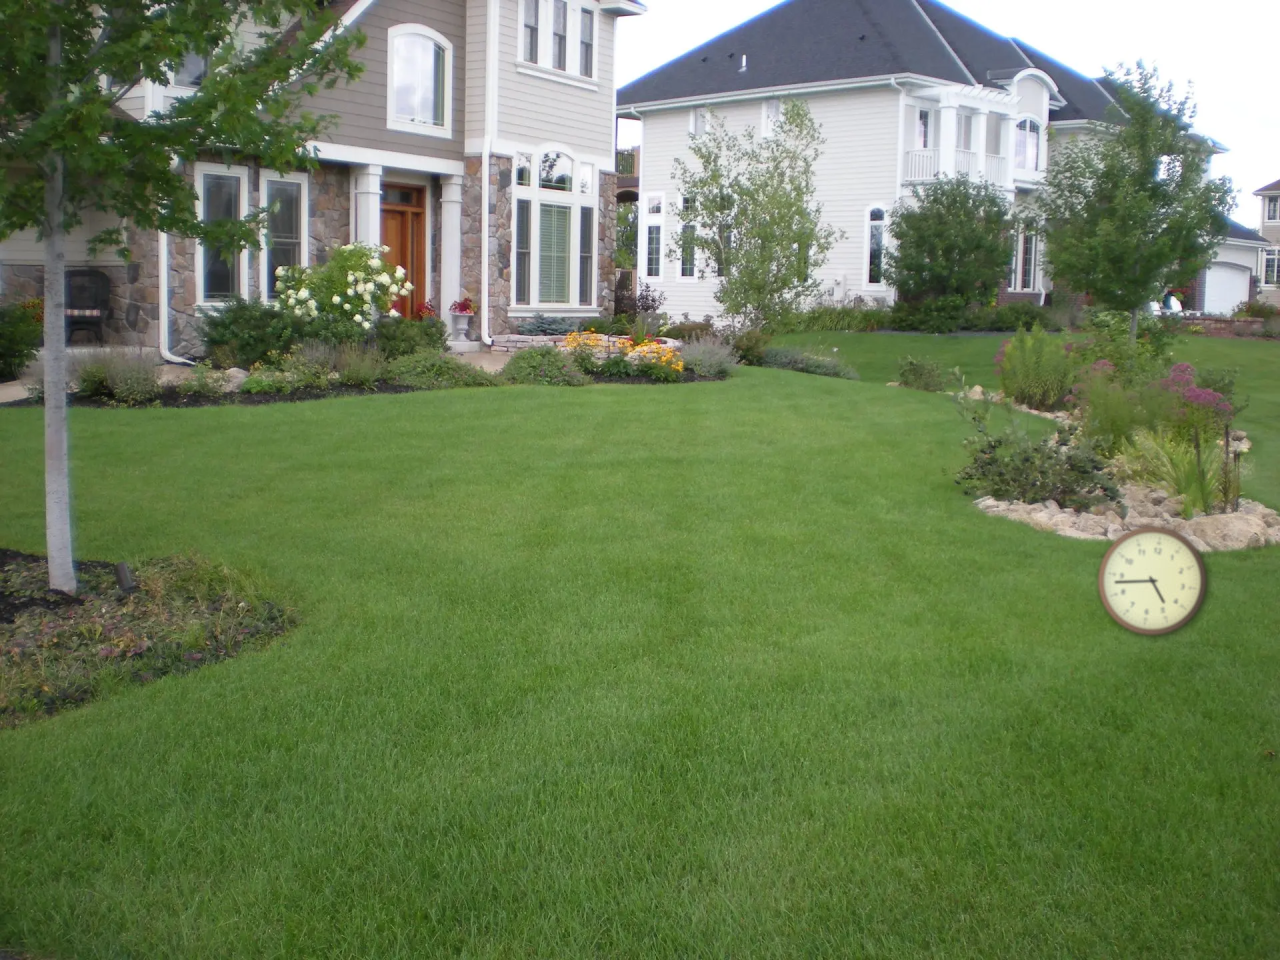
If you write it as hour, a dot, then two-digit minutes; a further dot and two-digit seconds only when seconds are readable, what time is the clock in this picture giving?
4.43
